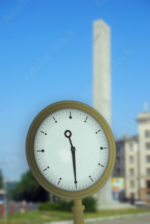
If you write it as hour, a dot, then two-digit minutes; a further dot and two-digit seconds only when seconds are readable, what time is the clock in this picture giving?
11.30
